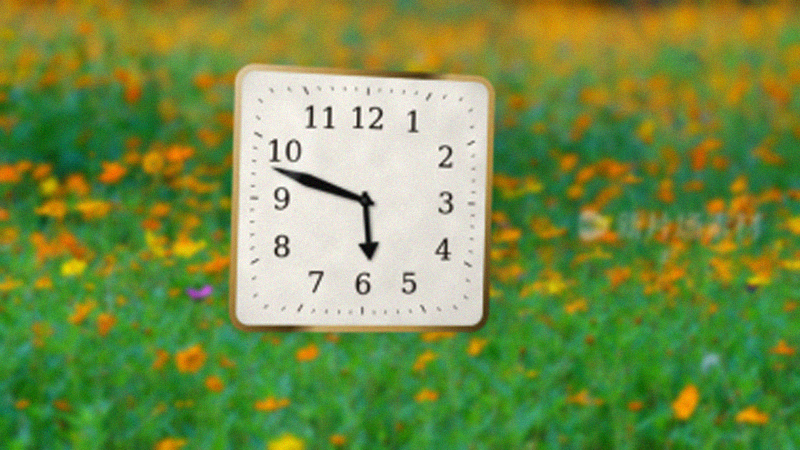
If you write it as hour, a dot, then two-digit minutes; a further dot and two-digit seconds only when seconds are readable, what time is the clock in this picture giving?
5.48
